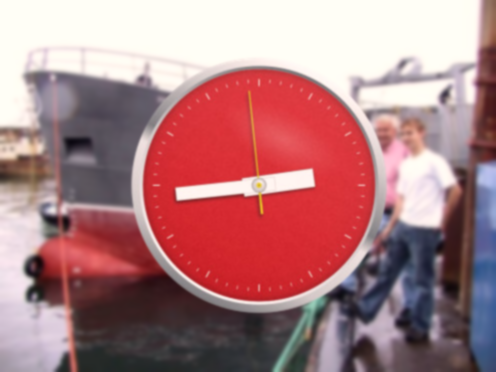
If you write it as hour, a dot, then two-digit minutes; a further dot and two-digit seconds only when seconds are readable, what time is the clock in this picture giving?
2.43.59
